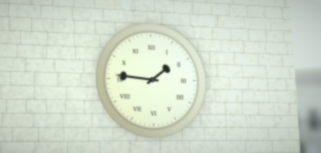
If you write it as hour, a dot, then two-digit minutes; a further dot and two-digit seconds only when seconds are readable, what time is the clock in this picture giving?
1.46
